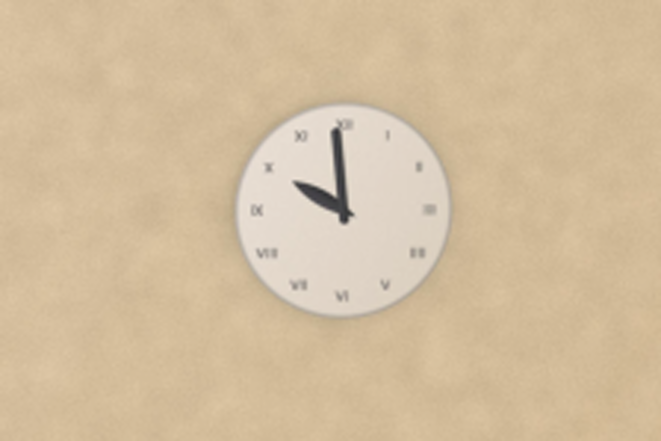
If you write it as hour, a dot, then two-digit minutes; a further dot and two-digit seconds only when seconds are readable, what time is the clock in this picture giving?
9.59
